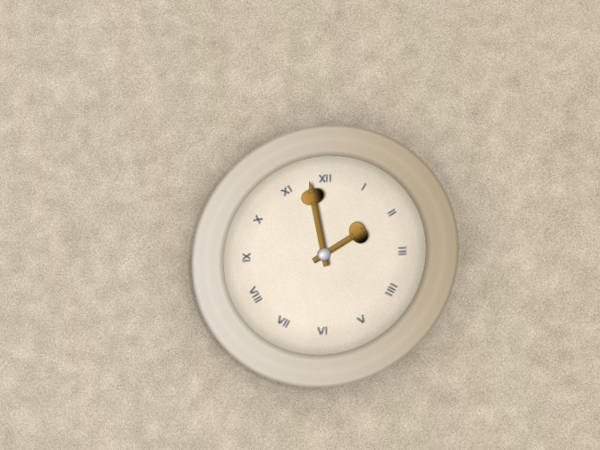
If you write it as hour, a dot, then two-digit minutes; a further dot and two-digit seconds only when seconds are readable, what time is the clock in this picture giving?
1.58
